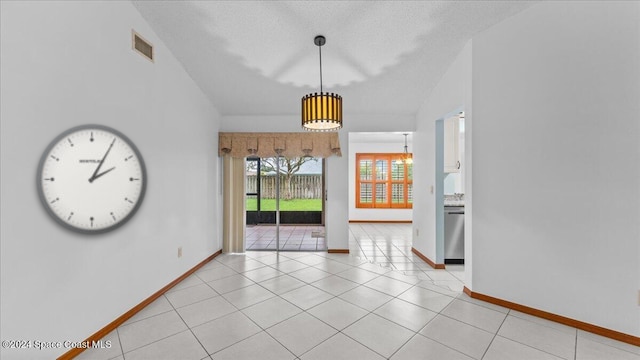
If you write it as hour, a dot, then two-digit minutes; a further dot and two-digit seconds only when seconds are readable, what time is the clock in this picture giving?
2.05
